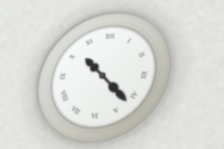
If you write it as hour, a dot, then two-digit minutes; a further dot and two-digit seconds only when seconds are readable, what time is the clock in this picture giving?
10.22
